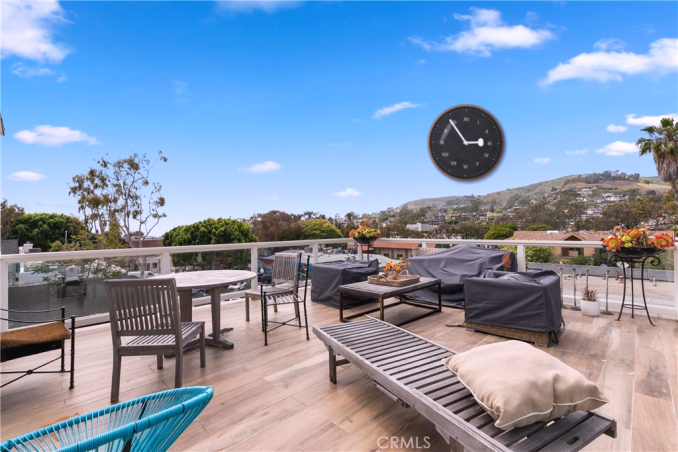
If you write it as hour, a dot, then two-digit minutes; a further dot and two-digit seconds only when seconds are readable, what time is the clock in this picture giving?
2.54
